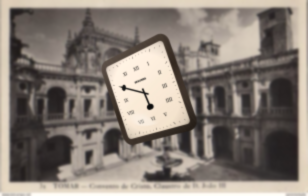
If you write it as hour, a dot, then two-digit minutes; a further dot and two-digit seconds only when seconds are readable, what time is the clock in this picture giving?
5.50
